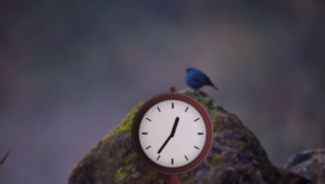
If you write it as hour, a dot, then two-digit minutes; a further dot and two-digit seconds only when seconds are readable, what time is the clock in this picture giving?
12.36
